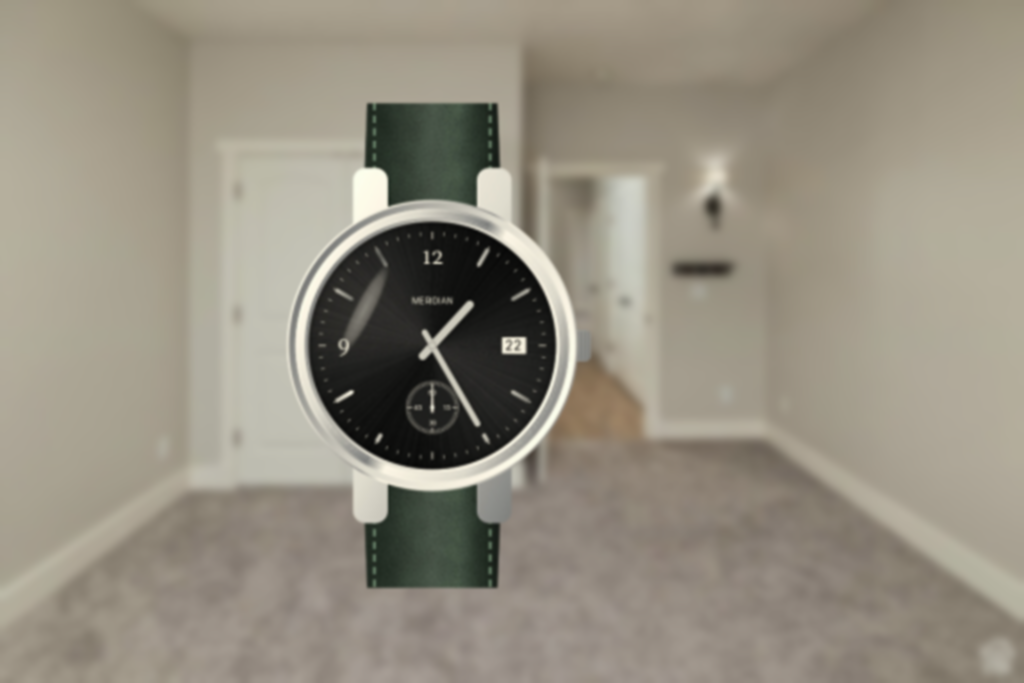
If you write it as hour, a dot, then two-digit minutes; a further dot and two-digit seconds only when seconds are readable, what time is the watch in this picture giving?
1.25
